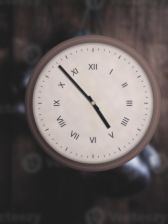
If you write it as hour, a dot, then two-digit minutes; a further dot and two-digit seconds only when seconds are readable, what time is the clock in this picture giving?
4.53
